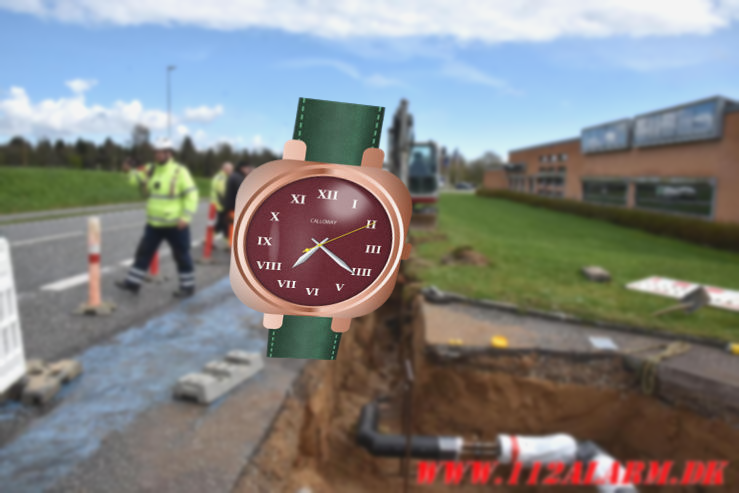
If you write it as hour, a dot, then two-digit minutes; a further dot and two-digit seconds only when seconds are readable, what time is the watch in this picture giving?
7.21.10
